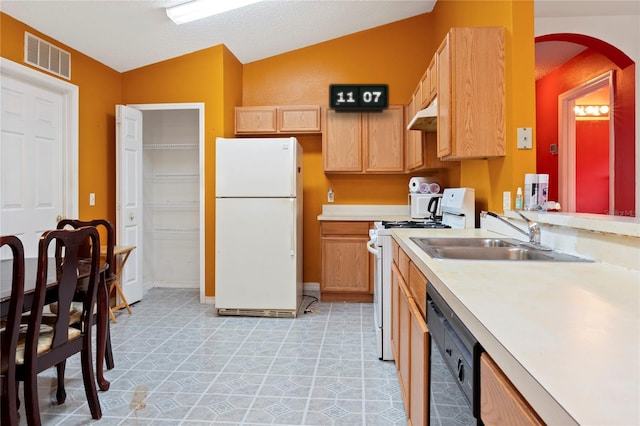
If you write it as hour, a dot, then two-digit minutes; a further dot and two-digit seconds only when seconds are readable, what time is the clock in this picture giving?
11.07
